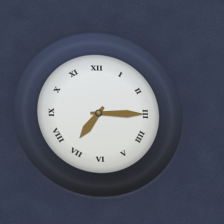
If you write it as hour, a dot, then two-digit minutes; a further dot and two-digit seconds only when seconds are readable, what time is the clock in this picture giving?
7.15
